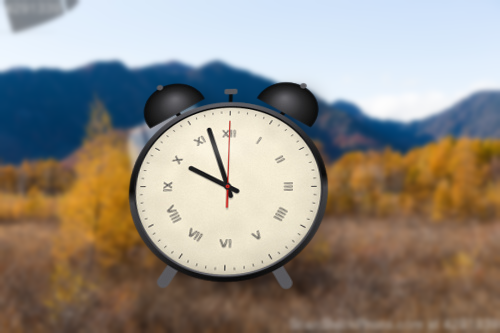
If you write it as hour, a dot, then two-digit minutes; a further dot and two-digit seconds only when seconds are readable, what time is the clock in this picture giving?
9.57.00
